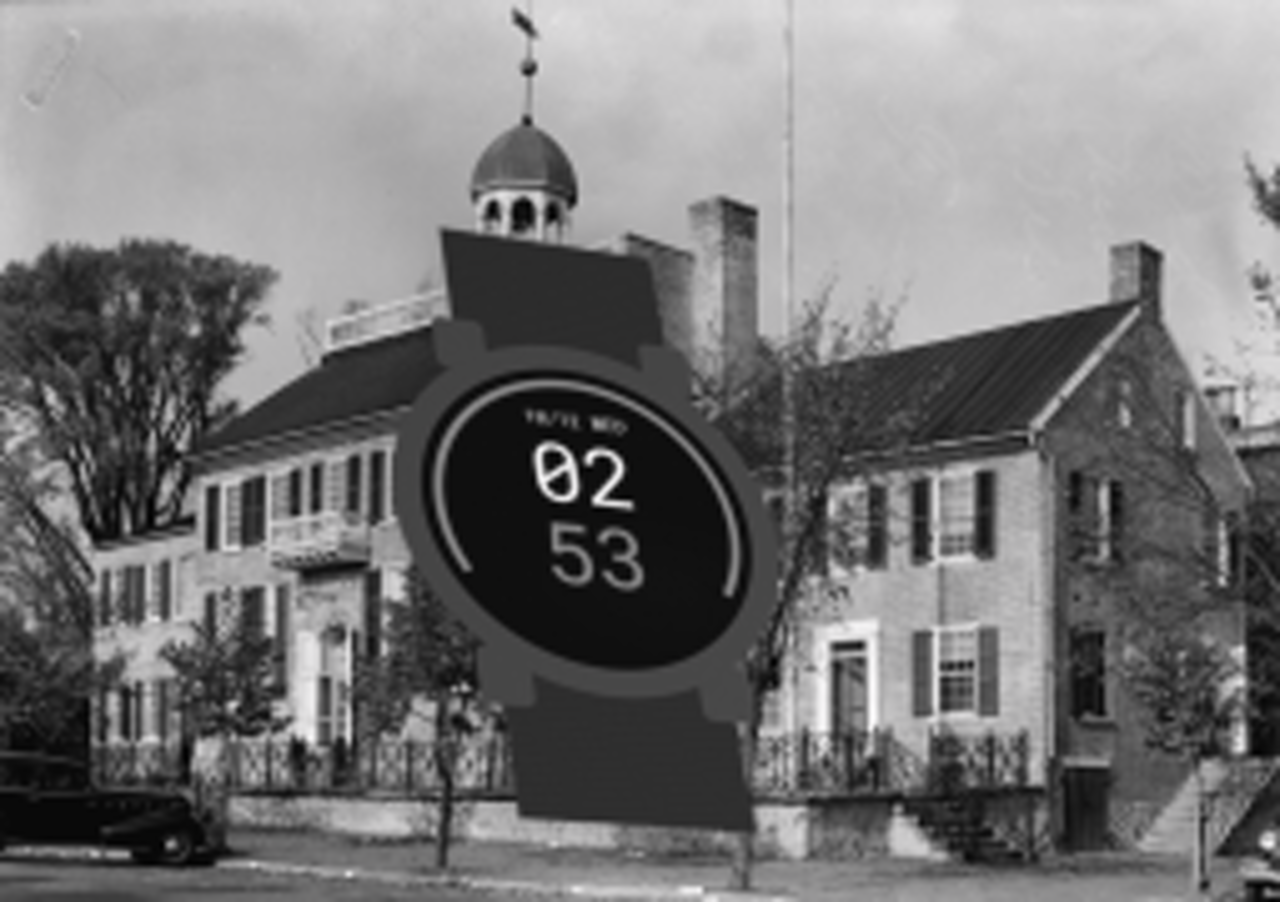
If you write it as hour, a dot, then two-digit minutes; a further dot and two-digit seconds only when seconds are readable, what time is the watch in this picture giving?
2.53
